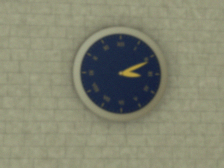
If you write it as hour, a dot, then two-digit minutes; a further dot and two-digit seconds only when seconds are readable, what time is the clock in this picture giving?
3.11
